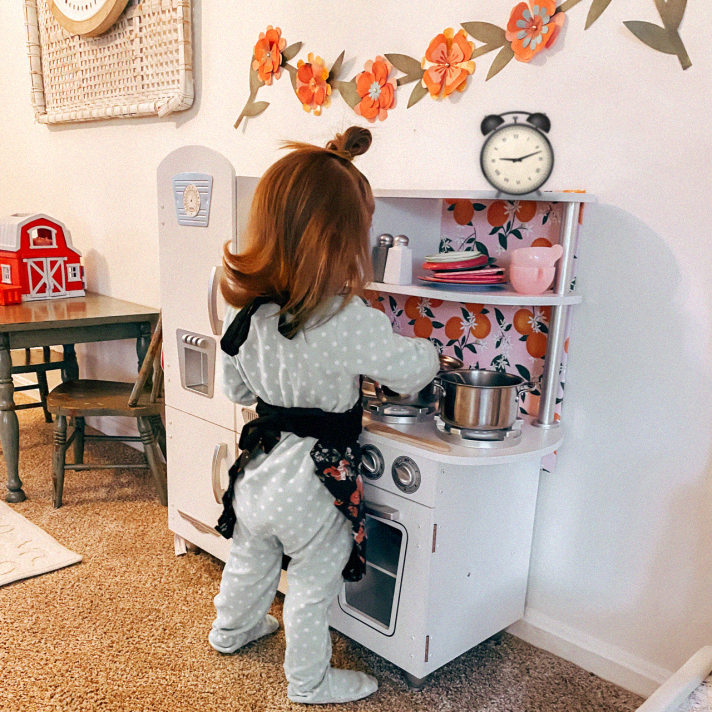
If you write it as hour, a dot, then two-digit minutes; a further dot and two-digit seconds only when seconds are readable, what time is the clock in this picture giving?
9.12
